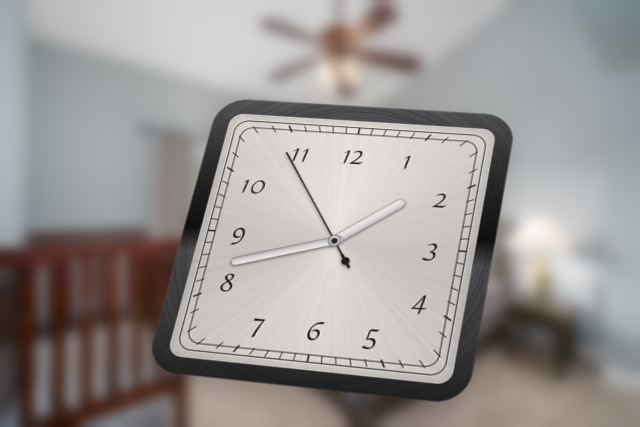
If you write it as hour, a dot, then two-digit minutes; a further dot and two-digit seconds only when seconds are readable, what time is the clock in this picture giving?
1.41.54
